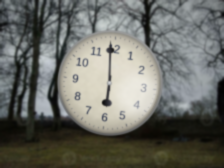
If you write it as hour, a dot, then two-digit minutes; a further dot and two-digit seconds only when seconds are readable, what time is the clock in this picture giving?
5.59
